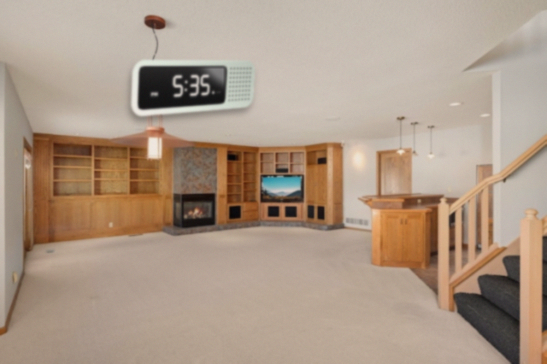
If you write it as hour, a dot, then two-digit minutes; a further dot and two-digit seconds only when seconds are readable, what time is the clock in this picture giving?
5.35
